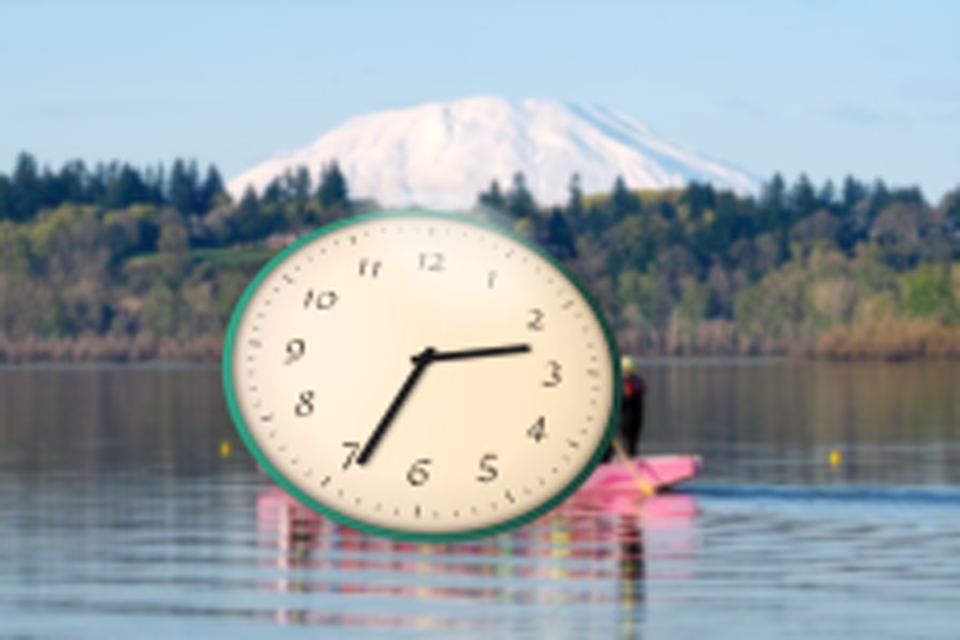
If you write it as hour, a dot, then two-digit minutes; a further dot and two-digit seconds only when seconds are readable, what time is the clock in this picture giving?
2.34
